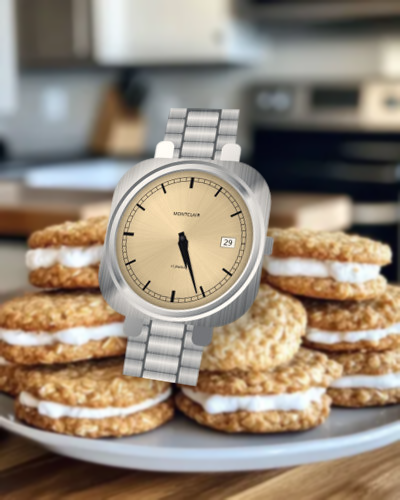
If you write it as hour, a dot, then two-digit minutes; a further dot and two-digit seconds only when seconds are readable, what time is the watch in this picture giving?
5.26
